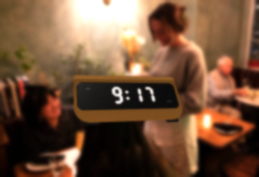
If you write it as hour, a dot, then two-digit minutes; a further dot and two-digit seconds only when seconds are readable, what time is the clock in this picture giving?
9.17
